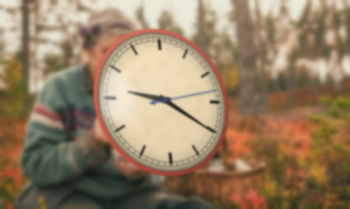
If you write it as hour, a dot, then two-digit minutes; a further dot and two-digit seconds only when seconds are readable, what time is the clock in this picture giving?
9.20.13
